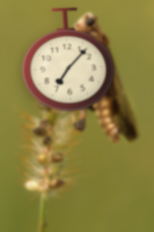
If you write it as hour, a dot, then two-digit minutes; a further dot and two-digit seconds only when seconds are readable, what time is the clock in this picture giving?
7.07
